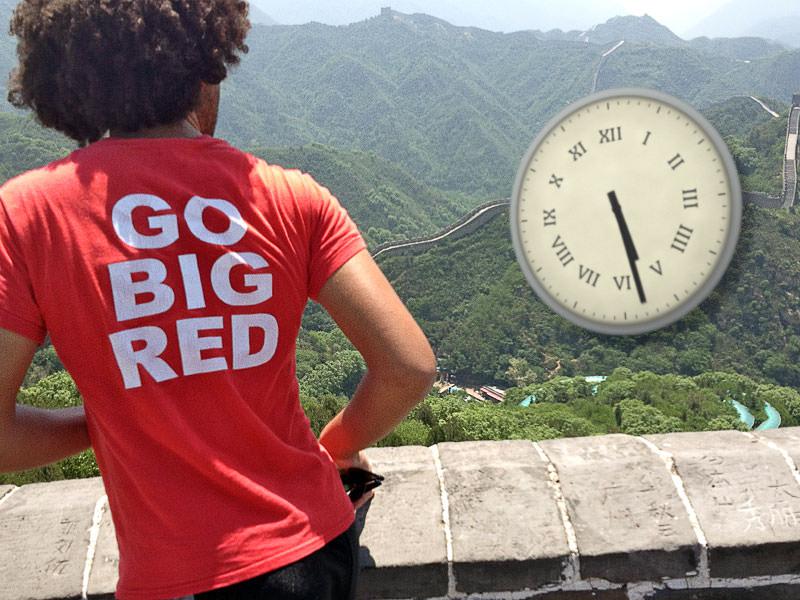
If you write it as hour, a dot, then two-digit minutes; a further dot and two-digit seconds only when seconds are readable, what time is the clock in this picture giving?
5.28
